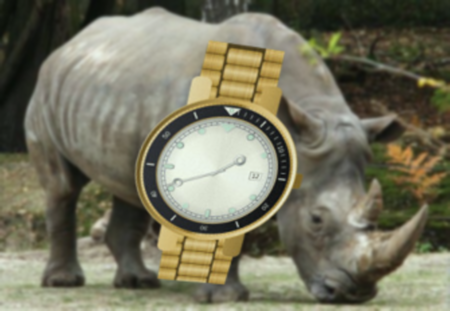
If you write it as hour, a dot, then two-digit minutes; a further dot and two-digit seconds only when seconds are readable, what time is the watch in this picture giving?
1.41
